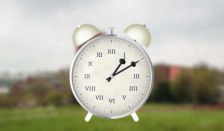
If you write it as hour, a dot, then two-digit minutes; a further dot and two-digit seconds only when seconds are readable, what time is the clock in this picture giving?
1.10
